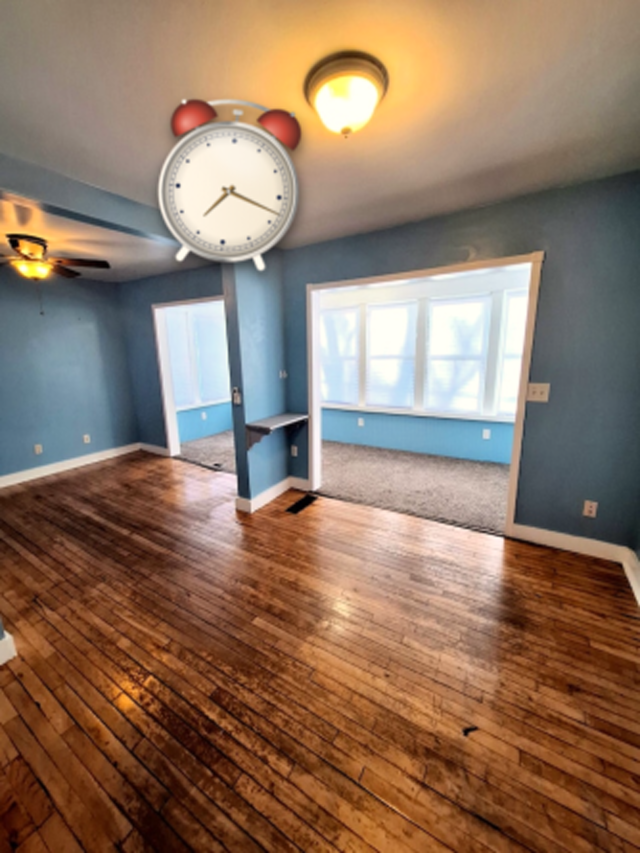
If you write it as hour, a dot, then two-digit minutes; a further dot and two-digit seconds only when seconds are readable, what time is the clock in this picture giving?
7.18
